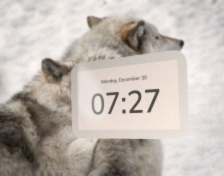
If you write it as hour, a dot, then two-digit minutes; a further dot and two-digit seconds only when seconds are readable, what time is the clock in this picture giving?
7.27
